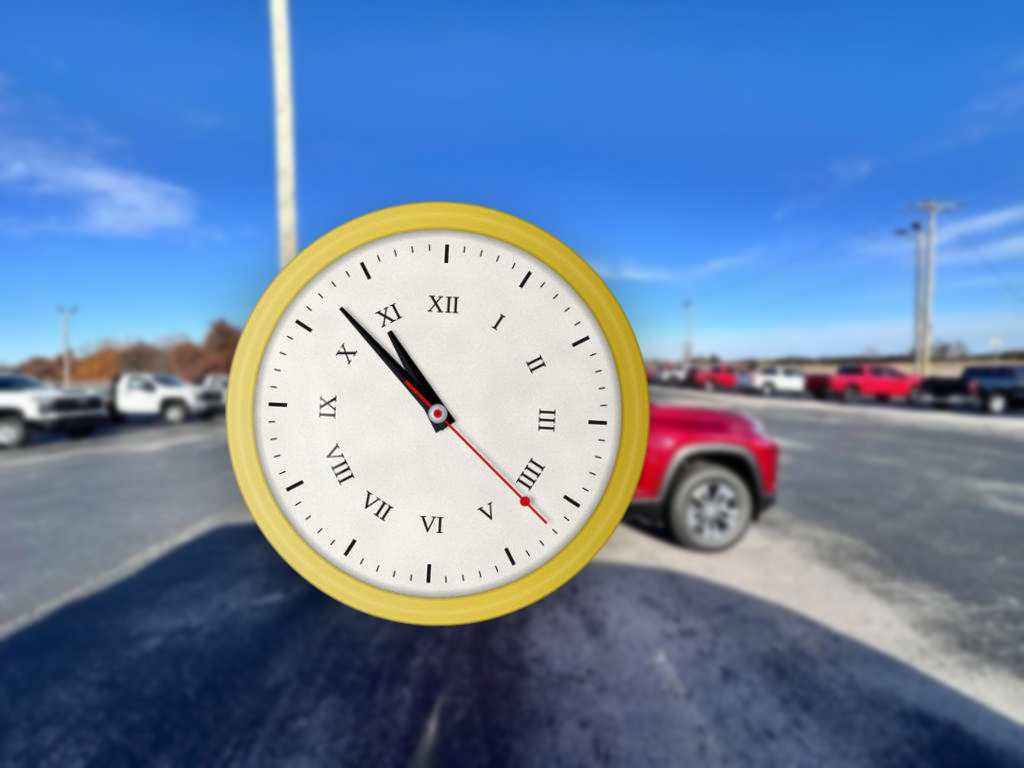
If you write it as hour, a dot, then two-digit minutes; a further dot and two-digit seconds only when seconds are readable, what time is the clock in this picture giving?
10.52.22
